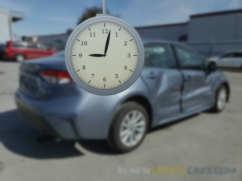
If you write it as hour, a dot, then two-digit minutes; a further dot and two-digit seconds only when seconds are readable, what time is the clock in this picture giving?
9.02
